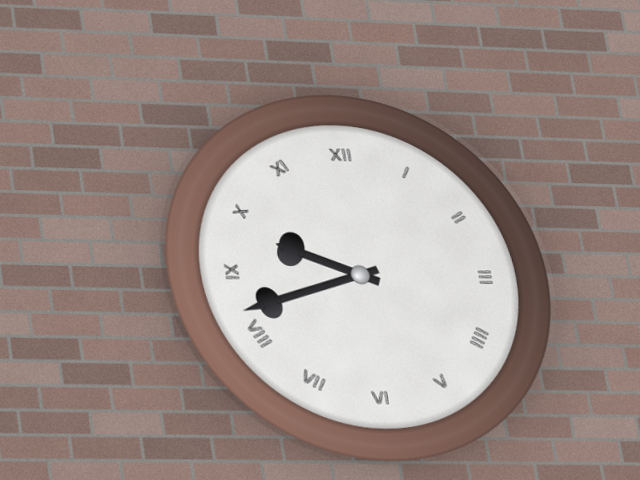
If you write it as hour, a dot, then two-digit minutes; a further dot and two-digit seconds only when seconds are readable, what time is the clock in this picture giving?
9.42
